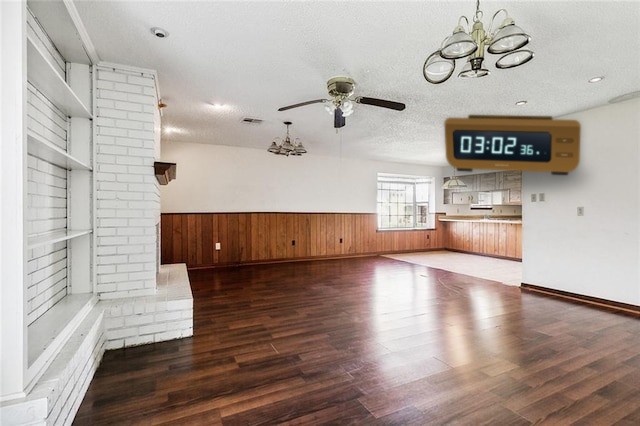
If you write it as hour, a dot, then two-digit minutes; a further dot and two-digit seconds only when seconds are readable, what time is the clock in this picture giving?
3.02
